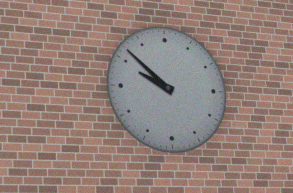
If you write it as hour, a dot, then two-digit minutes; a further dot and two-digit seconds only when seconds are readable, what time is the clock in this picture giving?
9.52
